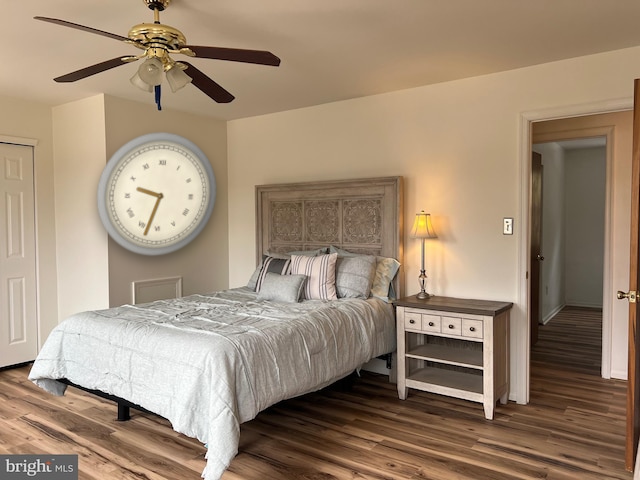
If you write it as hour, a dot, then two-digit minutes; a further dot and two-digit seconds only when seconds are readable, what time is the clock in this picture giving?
9.33
